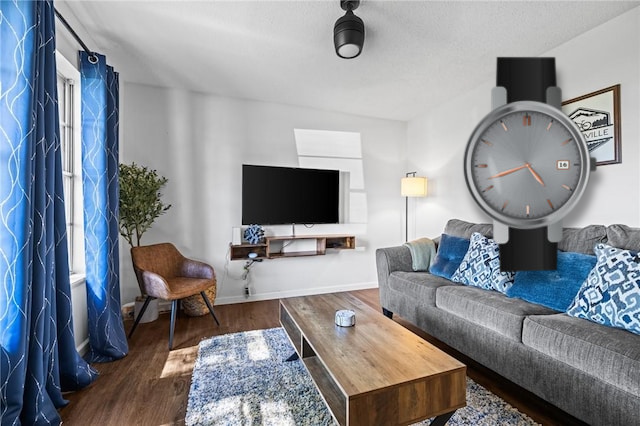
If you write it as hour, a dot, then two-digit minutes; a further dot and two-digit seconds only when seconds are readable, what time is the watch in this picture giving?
4.42
